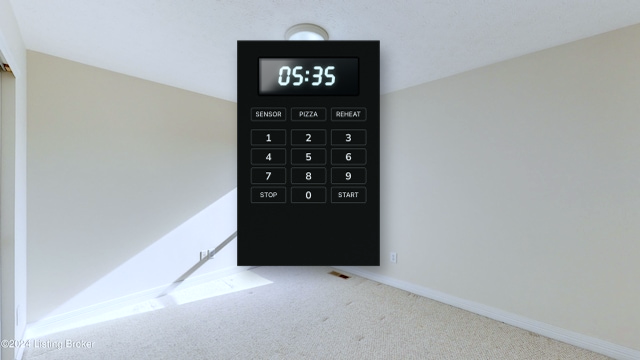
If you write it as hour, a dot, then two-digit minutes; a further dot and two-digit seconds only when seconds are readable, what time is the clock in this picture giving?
5.35
